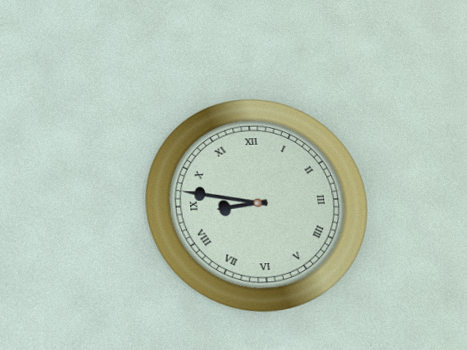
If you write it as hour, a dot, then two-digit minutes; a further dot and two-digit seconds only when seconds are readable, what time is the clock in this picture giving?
8.47
